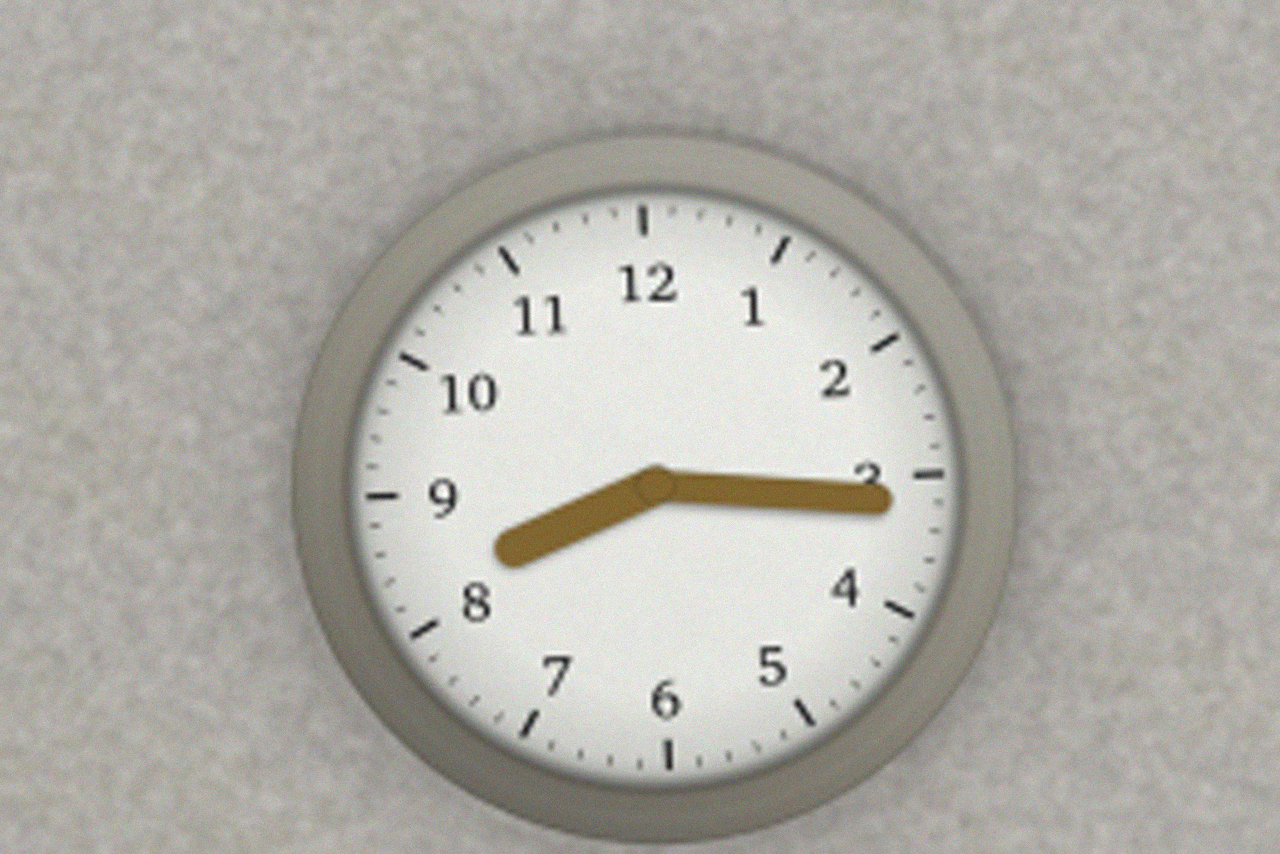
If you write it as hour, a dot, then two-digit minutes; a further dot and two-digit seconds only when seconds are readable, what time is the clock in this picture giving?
8.16
